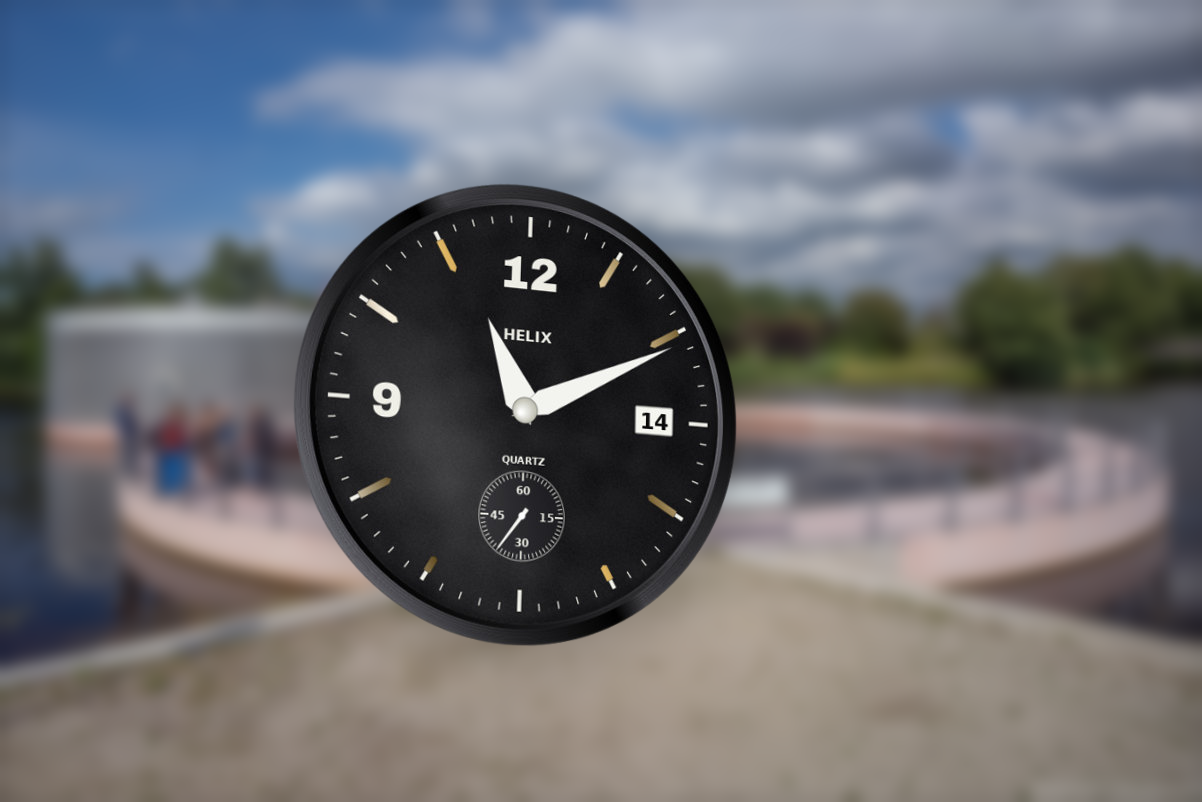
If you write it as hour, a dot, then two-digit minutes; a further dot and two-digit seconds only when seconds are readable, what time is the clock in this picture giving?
11.10.36
